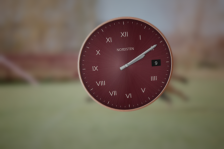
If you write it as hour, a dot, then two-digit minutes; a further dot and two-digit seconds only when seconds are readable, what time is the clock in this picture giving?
2.10
